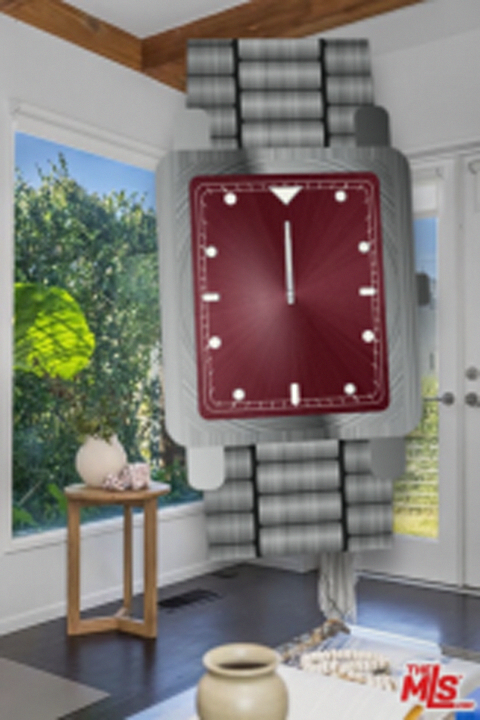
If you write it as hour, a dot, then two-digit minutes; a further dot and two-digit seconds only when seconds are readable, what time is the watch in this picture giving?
12.00
